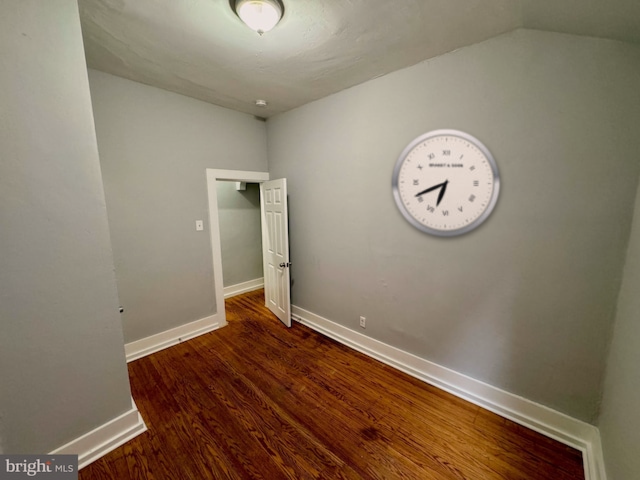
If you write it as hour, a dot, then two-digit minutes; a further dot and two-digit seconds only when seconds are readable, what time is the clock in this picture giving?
6.41
